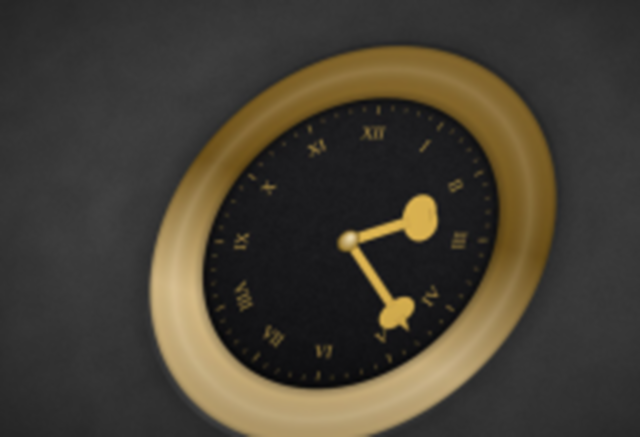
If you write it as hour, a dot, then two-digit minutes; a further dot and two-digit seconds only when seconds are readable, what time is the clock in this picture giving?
2.23
